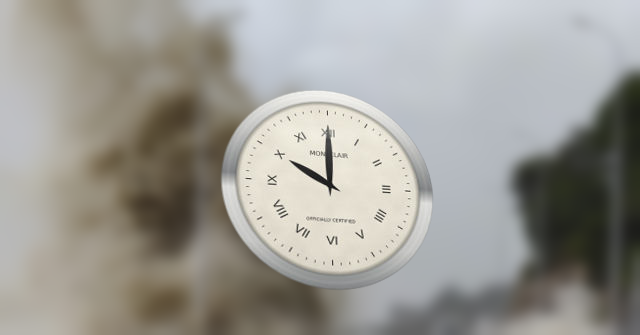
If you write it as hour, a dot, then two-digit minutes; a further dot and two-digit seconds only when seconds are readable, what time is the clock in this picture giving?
10.00
